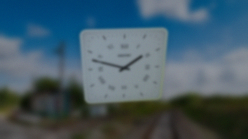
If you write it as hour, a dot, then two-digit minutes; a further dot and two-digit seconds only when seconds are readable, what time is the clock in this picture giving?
1.48
